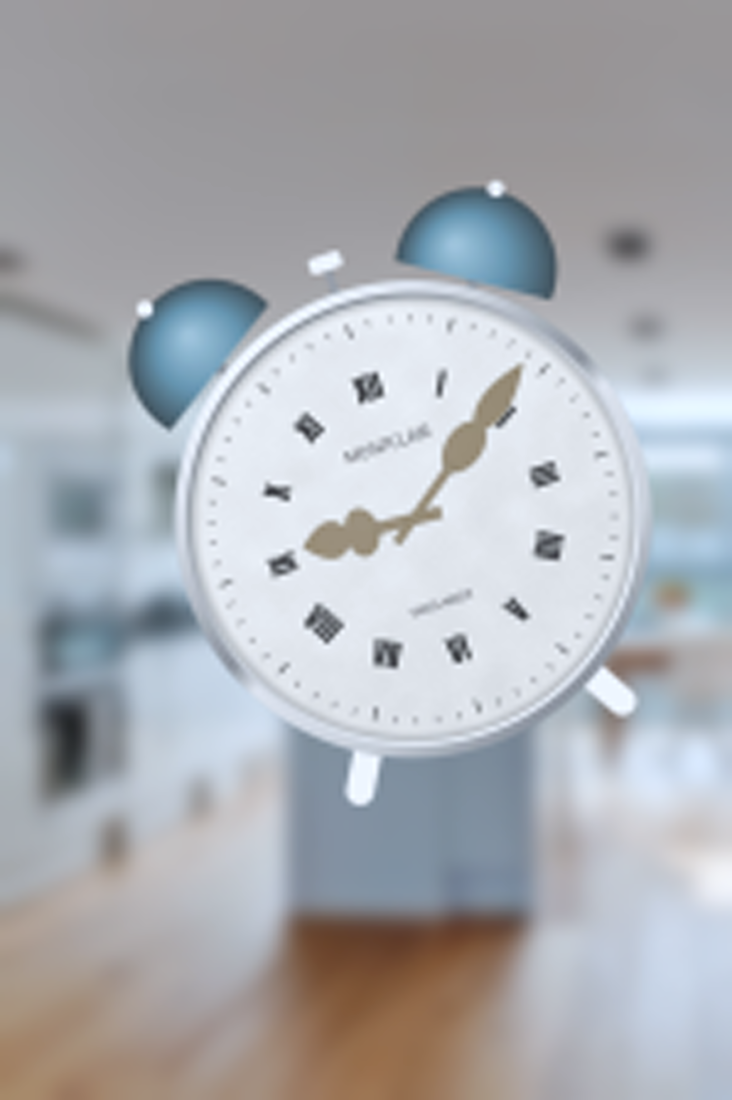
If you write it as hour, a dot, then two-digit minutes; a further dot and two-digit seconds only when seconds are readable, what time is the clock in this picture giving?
9.09
